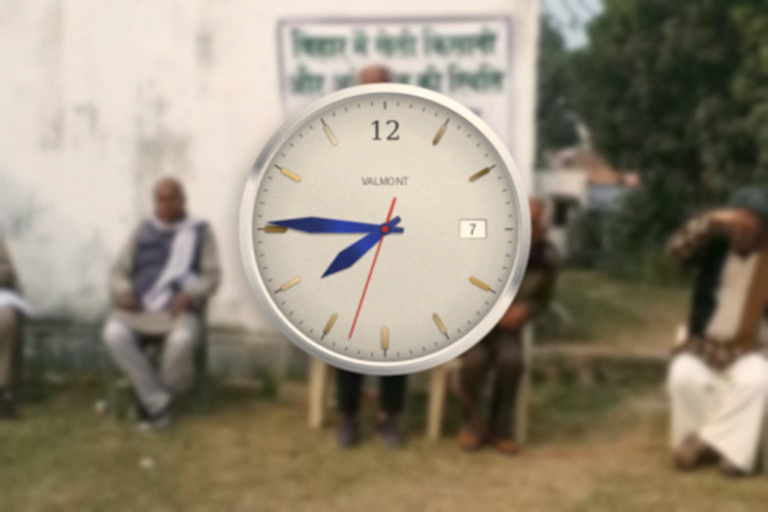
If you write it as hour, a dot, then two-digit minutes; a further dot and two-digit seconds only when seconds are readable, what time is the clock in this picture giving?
7.45.33
